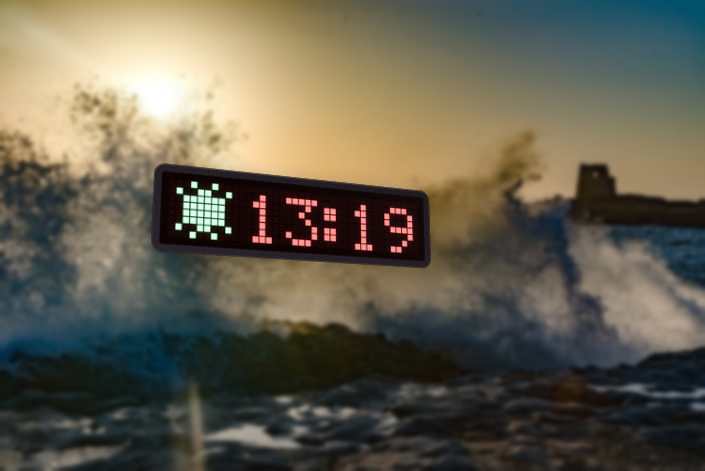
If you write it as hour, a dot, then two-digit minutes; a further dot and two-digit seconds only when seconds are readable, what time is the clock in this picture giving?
13.19
